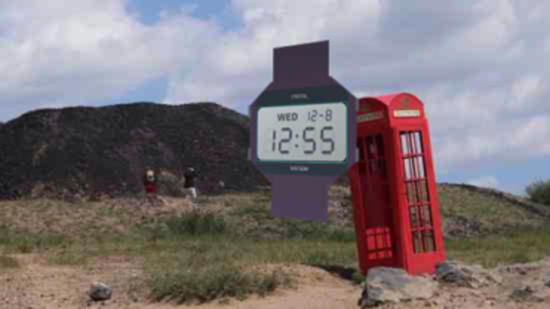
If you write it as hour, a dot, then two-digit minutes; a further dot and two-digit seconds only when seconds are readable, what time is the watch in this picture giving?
12.55
